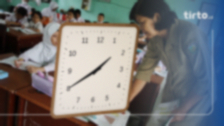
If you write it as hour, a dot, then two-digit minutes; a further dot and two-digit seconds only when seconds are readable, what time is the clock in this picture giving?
1.40
